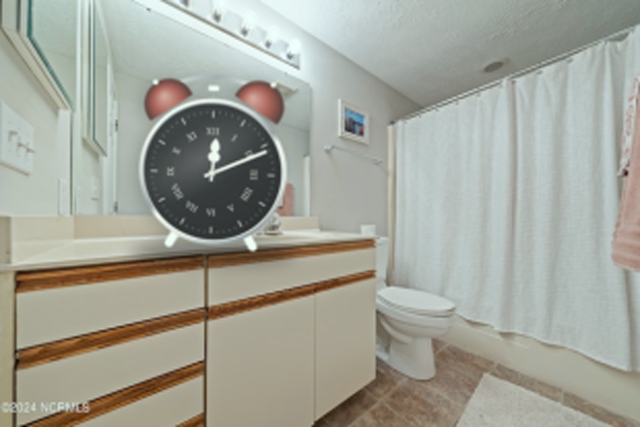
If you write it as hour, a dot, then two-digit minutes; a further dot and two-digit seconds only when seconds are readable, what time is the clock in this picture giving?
12.11
